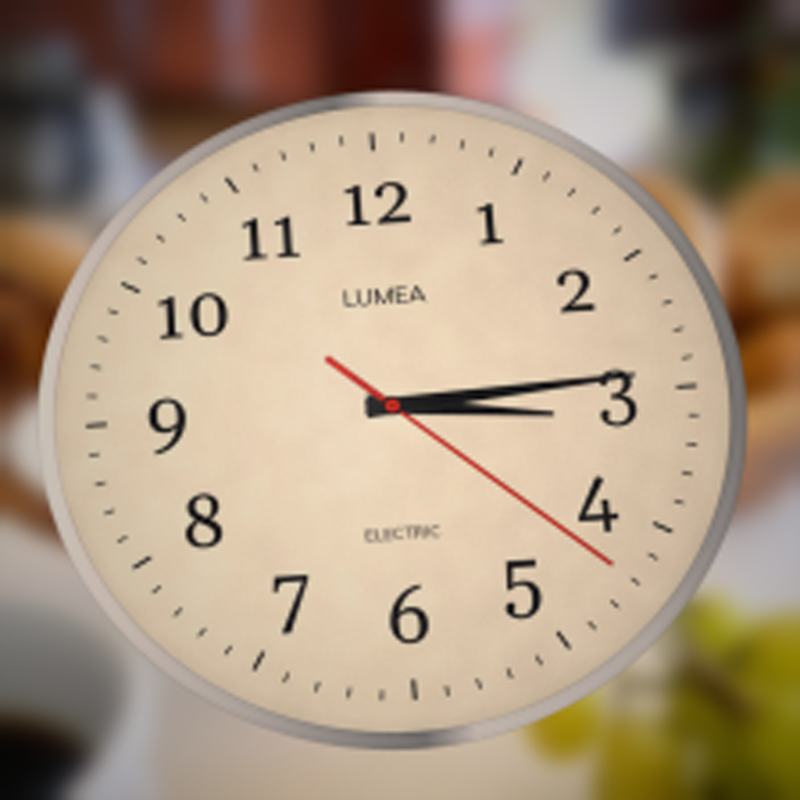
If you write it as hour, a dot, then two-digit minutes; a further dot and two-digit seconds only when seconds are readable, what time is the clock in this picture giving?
3.14.22
